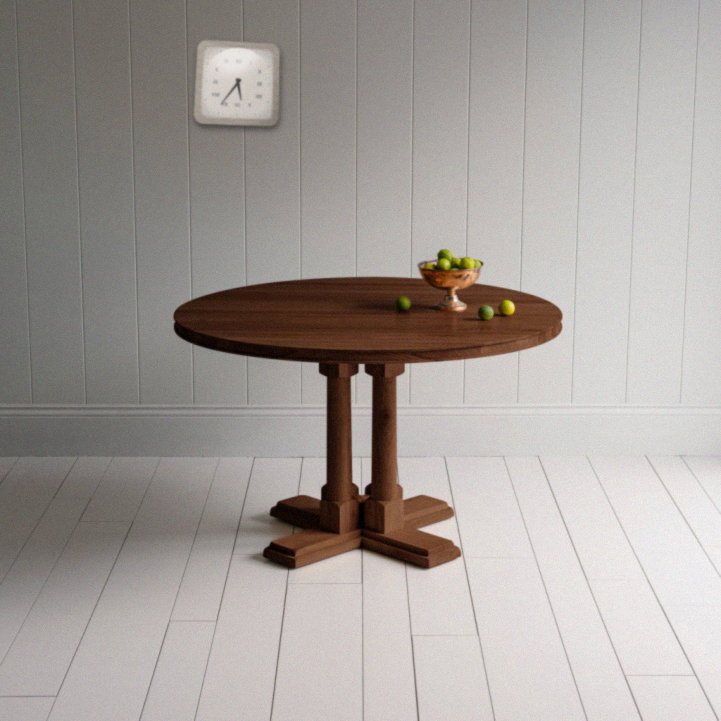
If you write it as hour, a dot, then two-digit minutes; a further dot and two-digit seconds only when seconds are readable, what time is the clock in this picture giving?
5.36
